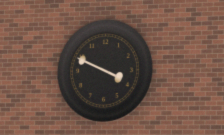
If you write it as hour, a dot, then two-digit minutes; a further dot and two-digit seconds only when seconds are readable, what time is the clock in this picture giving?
3.49
